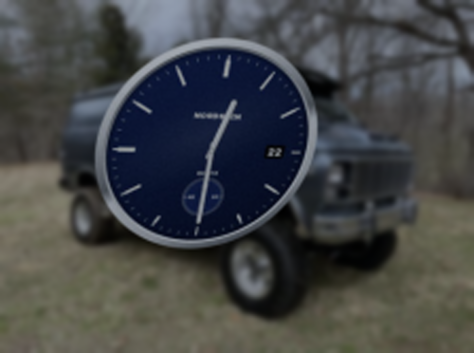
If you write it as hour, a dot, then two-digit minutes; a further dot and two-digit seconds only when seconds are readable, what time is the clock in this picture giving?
12.30
